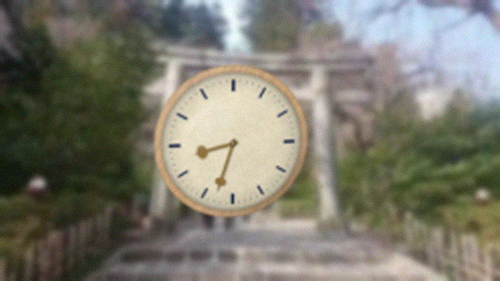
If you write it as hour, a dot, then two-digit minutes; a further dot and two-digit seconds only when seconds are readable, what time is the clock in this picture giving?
8.33
